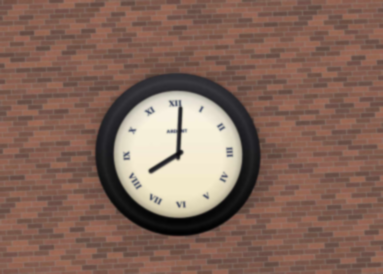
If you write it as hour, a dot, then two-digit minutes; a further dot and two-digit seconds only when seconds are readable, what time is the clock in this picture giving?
8.01
